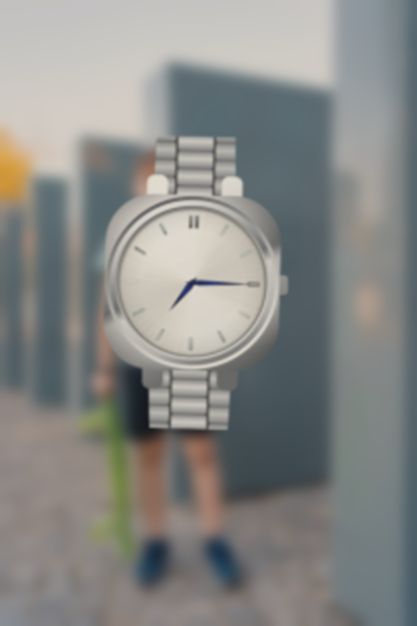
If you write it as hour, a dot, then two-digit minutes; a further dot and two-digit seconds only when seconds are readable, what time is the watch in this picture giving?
7.15
